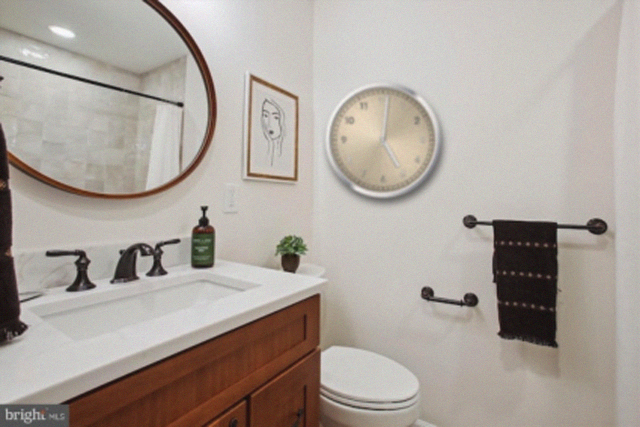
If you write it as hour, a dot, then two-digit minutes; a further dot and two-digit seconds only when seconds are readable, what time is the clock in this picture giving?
5.01
